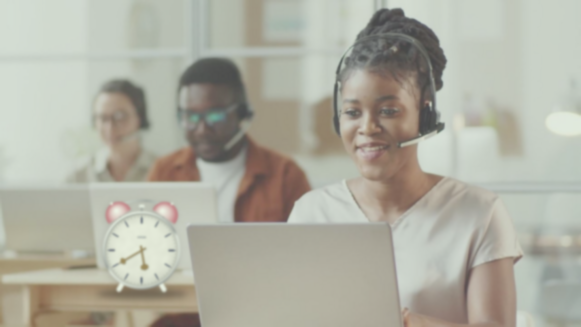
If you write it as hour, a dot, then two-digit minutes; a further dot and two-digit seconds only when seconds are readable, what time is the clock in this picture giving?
5.40
